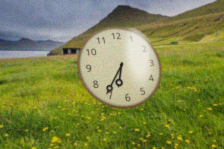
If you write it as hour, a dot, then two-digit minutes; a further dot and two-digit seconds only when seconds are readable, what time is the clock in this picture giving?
6.36
